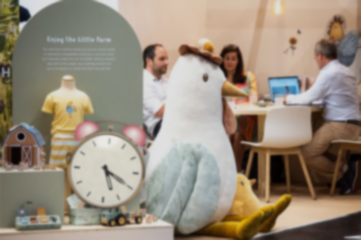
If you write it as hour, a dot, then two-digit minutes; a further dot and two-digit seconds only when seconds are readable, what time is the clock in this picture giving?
5.20
